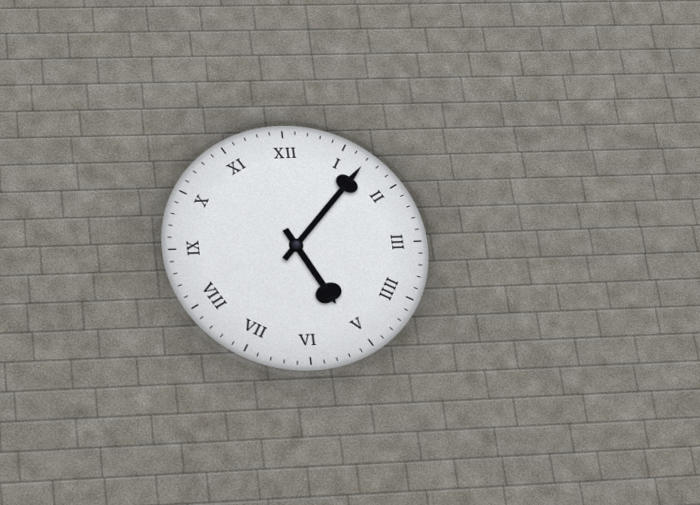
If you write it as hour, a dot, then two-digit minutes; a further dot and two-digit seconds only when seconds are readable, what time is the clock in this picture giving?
5.07
